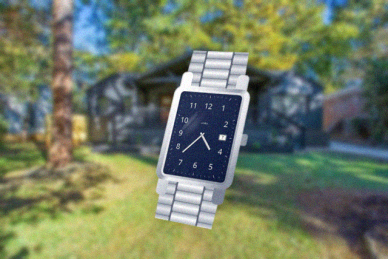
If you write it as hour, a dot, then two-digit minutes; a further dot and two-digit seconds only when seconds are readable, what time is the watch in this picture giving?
4.37
